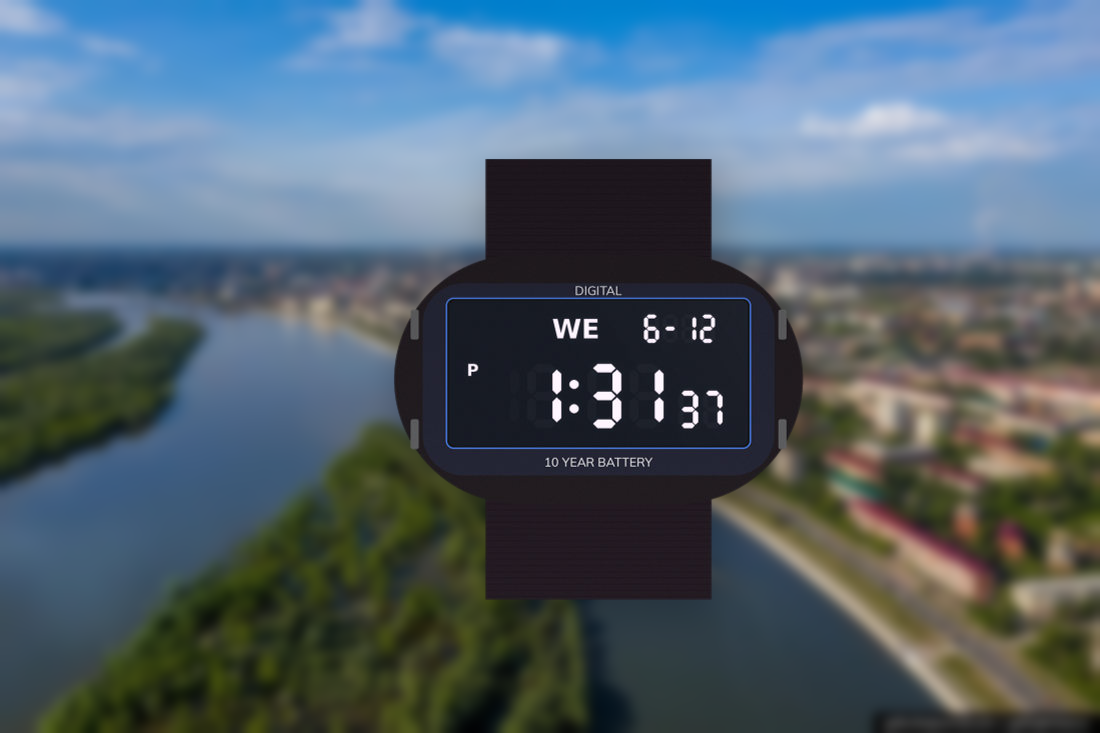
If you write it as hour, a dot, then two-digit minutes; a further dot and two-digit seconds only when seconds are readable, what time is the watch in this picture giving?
1.31.37
